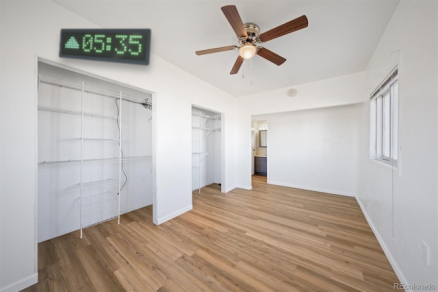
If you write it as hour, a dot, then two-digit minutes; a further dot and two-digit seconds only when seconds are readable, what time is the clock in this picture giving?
5.35
